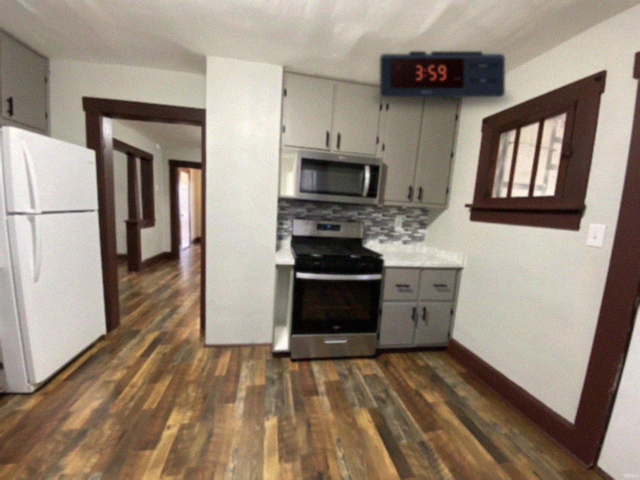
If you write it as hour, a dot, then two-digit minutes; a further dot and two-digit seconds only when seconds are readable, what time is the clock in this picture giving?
3.59
